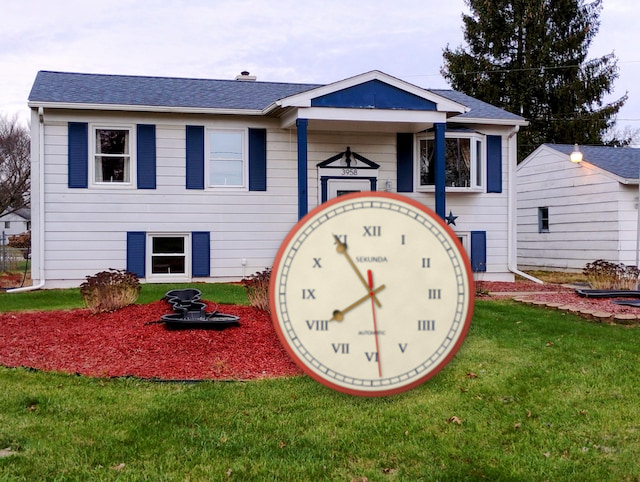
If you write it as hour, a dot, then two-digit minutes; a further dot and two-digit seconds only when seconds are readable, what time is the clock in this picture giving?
7.54.29
